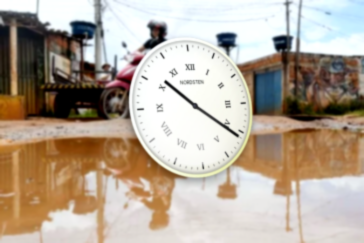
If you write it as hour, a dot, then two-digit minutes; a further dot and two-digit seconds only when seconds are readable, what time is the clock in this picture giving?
10.21
